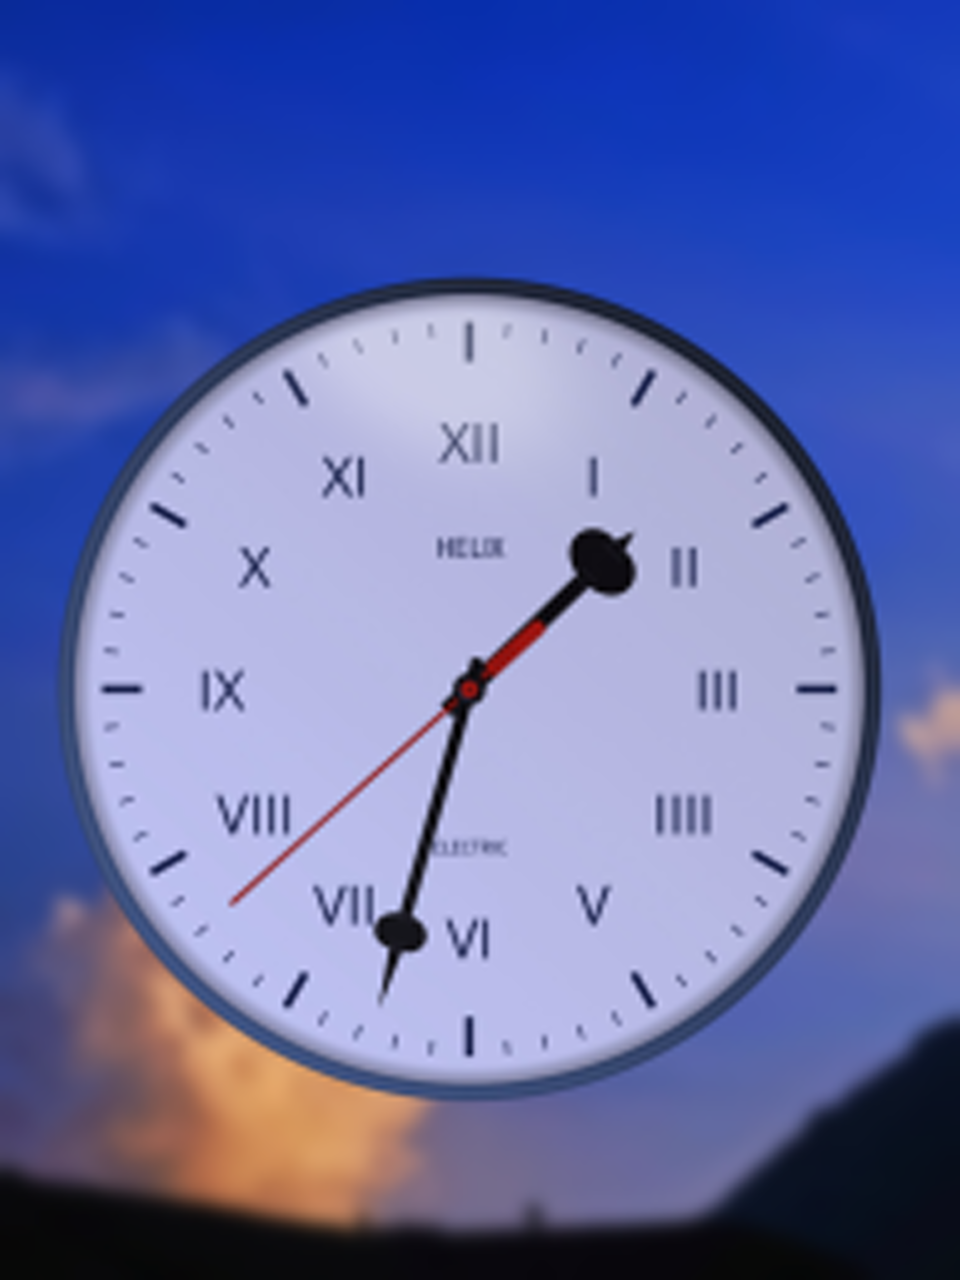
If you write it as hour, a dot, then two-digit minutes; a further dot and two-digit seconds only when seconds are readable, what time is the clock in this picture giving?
1.32.38
